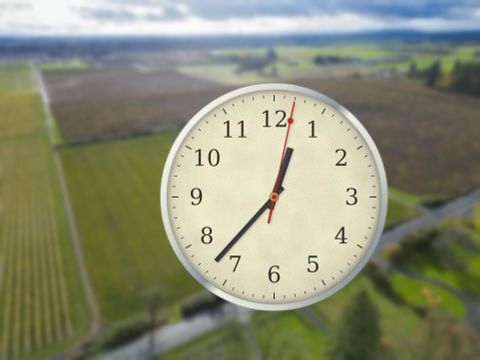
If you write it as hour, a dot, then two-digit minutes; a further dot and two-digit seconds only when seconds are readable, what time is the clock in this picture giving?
12.37.02
